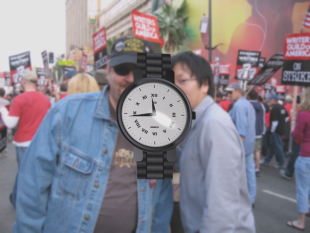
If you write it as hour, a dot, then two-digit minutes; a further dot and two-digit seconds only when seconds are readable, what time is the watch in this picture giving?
11.44
